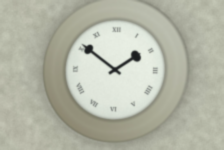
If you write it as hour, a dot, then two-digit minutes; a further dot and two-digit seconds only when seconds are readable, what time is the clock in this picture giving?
1.51
